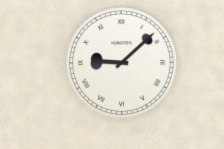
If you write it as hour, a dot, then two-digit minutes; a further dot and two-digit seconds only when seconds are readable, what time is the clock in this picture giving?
9.08
